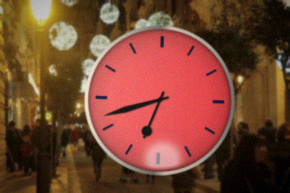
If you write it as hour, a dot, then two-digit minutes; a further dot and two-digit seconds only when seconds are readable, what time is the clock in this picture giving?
6.42
